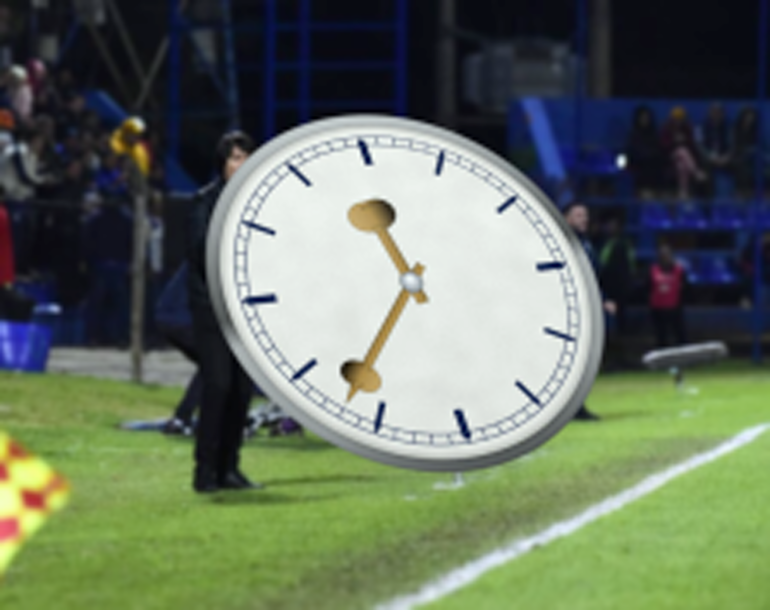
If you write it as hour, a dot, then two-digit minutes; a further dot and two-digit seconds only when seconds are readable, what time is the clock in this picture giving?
11.37
